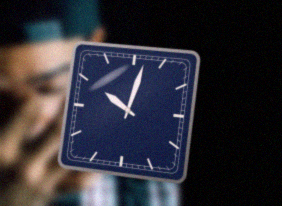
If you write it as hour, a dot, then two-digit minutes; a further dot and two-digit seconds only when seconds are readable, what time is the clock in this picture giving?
10.02
